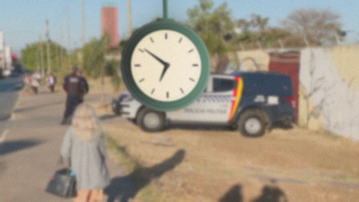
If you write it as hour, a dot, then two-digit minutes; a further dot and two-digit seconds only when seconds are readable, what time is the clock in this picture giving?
6.51
